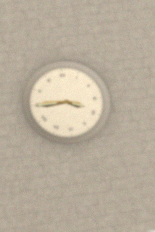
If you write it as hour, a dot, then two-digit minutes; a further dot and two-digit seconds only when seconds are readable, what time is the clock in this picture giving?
3.45
